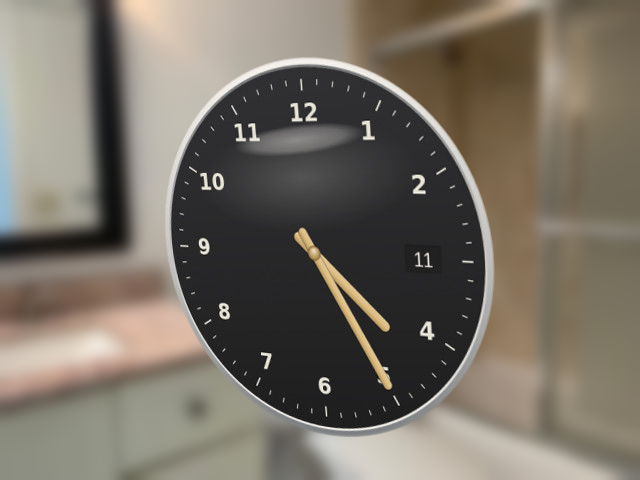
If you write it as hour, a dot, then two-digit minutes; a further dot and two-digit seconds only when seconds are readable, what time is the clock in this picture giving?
4.25
